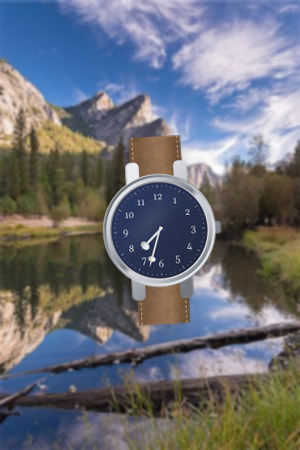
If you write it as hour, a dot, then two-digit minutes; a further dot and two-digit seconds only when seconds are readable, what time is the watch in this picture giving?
7.33
